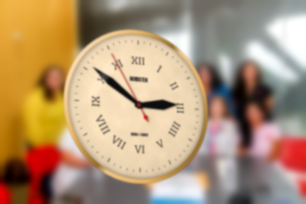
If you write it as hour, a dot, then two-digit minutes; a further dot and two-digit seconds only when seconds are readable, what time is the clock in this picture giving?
2.50.55
